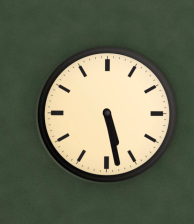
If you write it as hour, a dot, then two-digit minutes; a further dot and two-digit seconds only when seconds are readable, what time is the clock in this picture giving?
5.28
